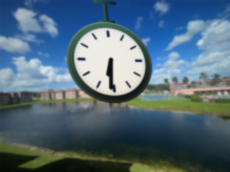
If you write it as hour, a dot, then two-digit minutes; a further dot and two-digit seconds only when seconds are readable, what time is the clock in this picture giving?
6.31
